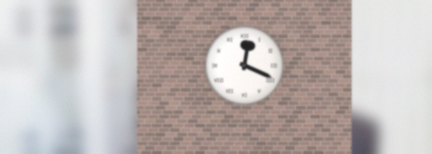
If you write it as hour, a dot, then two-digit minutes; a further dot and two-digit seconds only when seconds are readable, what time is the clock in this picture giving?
12.19
